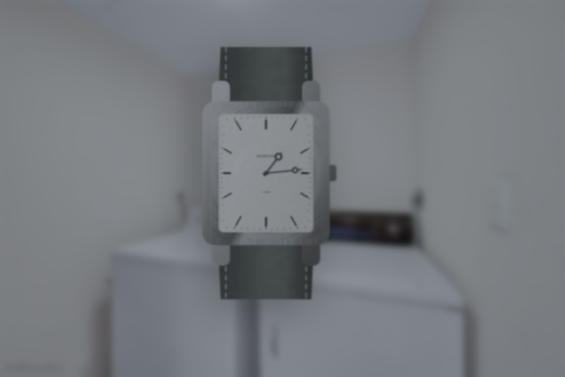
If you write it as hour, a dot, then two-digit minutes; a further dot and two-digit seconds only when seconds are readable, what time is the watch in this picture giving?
1.14
